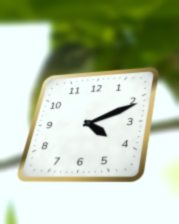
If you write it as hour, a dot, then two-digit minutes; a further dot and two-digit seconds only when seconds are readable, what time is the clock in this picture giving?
4.11
